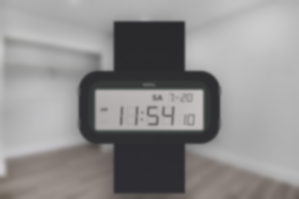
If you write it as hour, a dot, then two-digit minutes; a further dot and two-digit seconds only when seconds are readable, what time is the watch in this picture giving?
11.54
